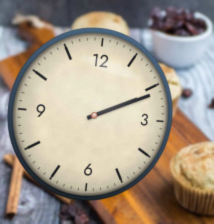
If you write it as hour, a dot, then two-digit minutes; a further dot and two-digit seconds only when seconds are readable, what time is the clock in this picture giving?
2.11
